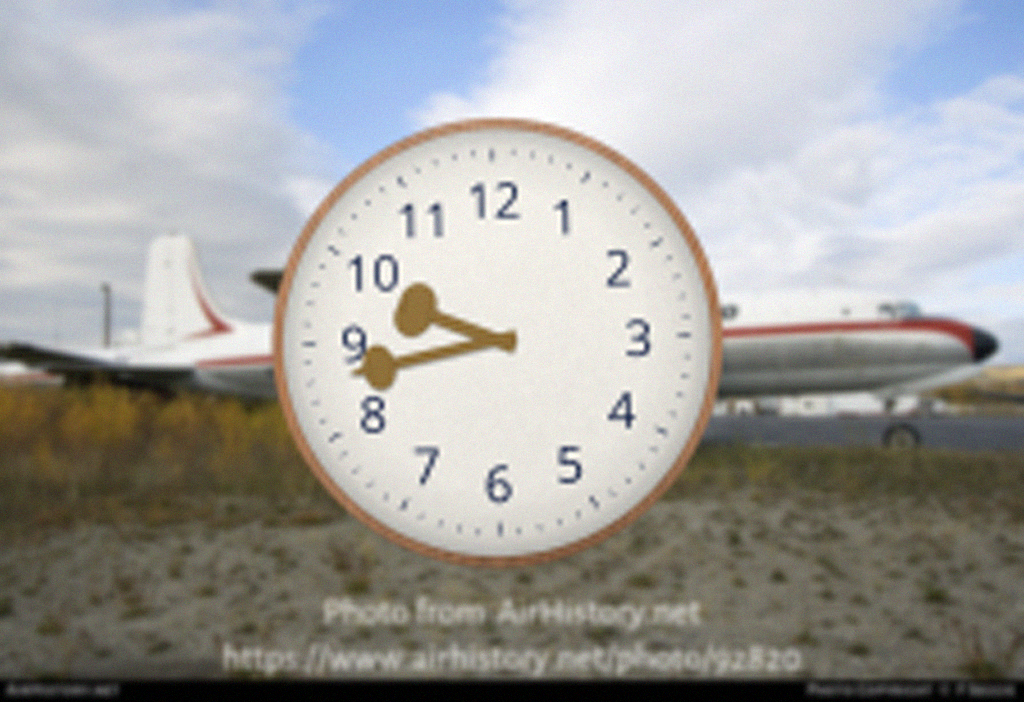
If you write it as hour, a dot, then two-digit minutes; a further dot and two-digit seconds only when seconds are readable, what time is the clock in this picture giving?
9.43
